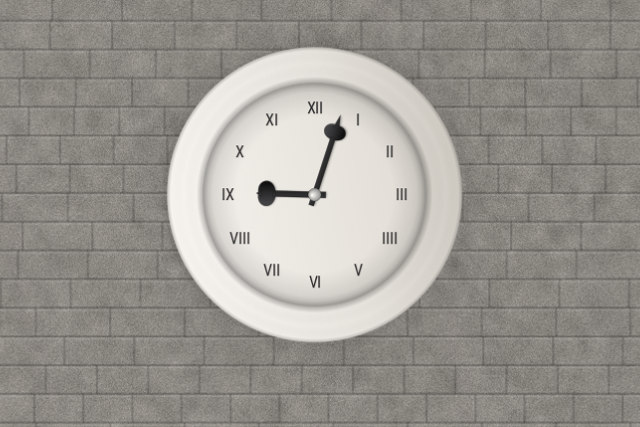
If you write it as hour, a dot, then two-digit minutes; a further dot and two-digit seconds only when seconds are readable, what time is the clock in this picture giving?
9.03
